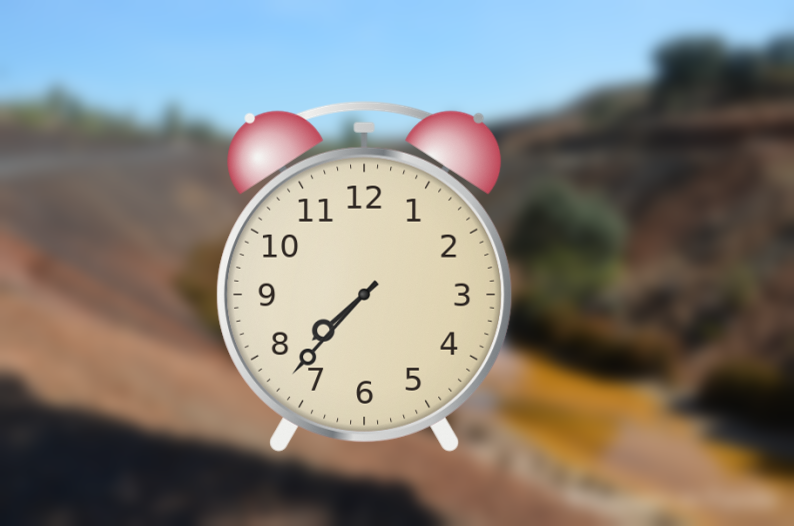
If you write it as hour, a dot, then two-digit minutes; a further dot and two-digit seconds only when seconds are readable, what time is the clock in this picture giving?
7.37
